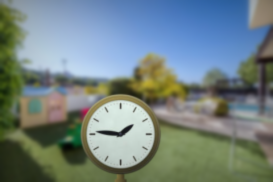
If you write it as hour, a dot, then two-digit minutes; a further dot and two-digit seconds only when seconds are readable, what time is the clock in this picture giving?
1.46
